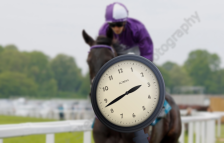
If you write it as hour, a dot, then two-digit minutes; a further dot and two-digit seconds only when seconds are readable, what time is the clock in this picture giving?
2.43
